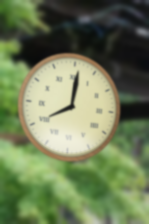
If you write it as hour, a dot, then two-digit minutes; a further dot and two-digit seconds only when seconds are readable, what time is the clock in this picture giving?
8.01
